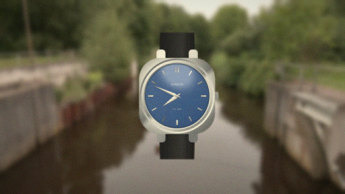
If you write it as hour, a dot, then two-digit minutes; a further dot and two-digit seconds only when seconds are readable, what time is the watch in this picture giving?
7.49
